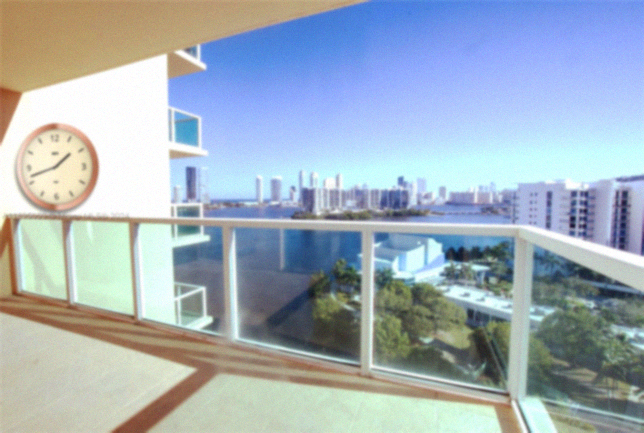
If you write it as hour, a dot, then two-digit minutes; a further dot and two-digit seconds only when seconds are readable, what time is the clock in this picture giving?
1.42
